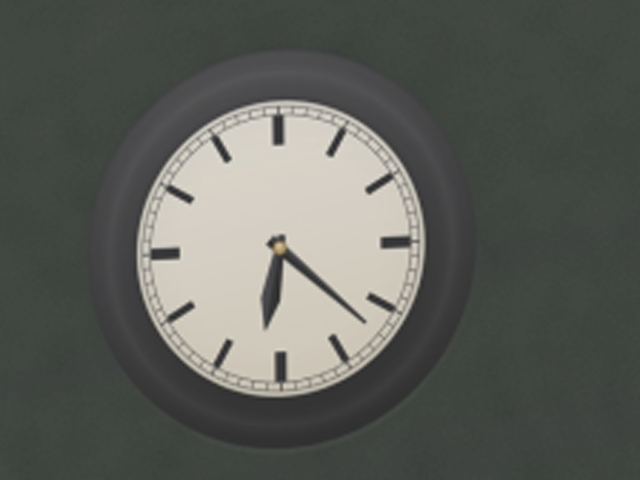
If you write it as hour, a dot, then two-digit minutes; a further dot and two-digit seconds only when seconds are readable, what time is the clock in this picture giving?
6.22
